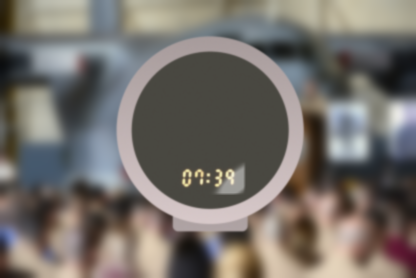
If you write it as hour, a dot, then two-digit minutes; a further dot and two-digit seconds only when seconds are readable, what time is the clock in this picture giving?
7.39
